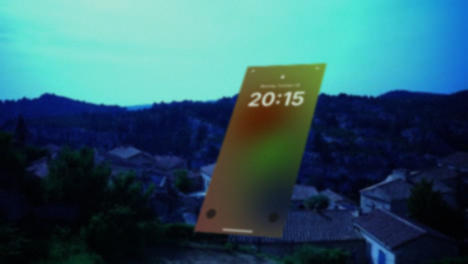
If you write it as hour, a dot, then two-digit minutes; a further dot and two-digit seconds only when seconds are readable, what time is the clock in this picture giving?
20.15
